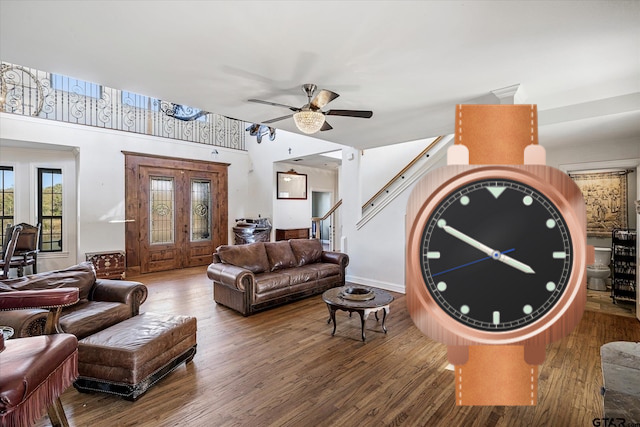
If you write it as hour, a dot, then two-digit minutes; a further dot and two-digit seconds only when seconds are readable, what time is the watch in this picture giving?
3.49.42
